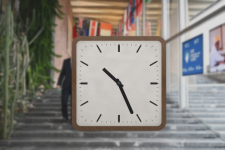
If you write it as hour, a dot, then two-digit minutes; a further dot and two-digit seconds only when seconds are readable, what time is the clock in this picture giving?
10.26
